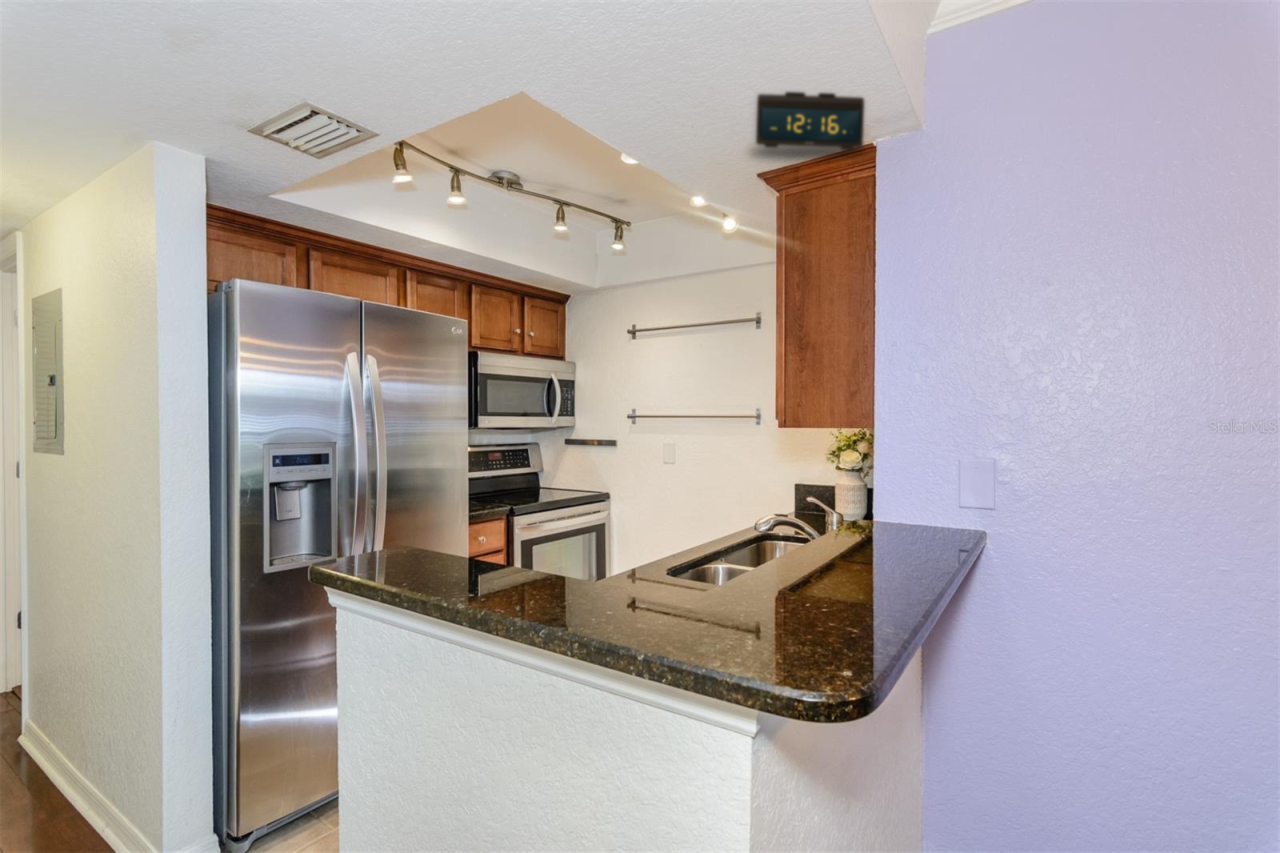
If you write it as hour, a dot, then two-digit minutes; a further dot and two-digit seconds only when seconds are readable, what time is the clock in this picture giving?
12.16
